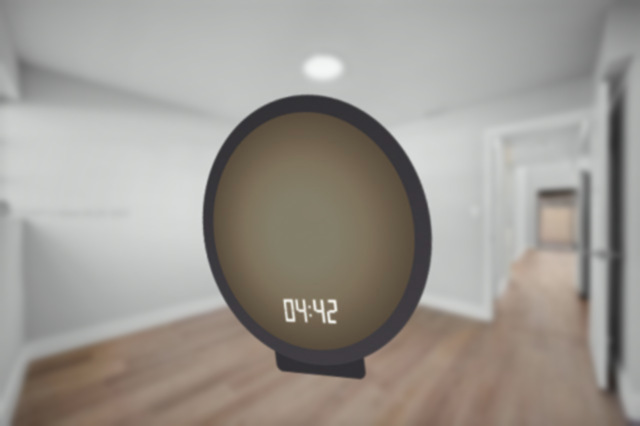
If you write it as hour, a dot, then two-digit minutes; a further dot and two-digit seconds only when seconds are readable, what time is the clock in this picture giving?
4.42
